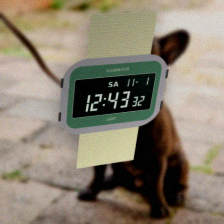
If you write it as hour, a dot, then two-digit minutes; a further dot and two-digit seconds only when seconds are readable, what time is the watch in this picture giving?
12.43.32
